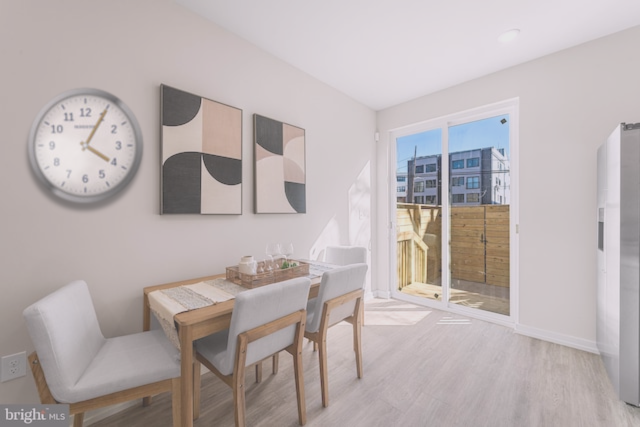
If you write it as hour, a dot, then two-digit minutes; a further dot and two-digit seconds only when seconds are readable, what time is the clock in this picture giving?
4.05
